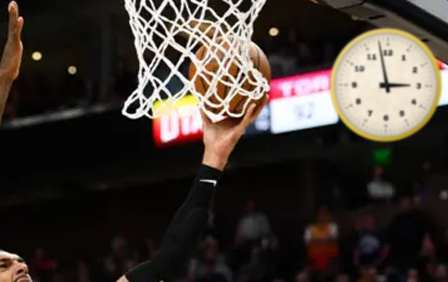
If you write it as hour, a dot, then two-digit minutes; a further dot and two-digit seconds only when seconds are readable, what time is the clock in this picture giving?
2.58
